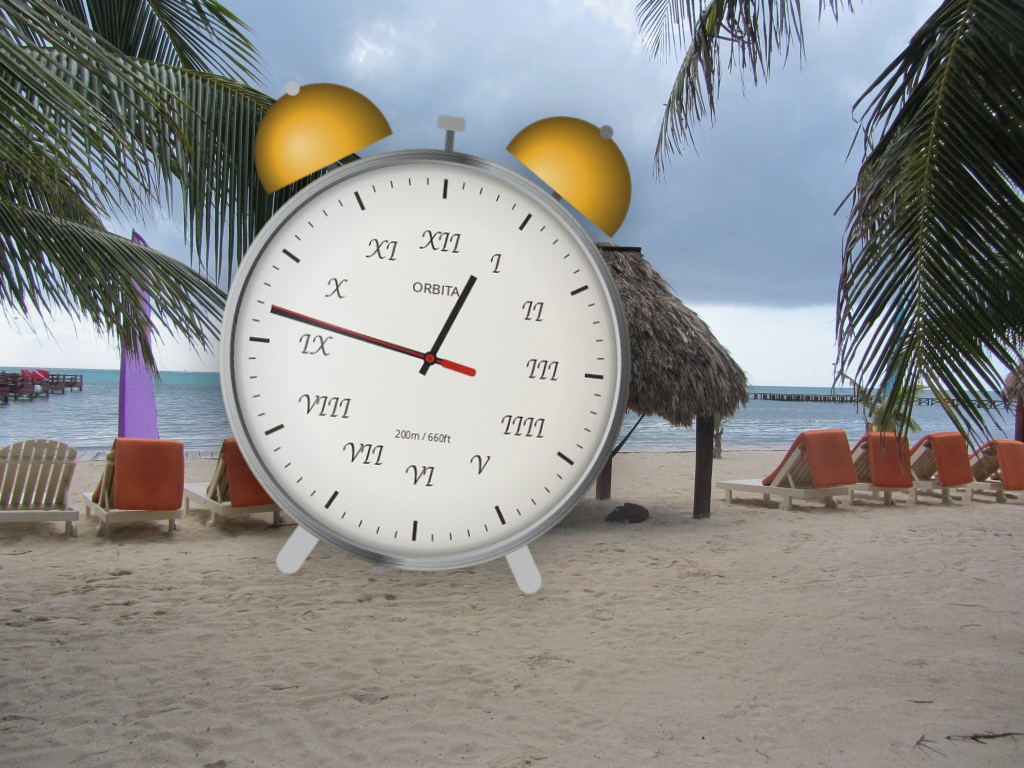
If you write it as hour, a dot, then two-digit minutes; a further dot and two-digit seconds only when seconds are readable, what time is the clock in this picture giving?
12.46.47
